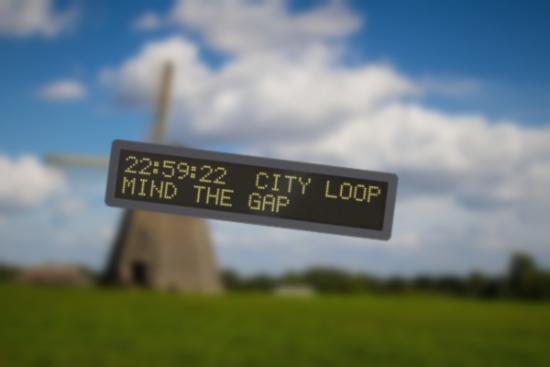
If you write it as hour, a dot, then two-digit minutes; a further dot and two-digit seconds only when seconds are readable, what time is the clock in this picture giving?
22.59.22
